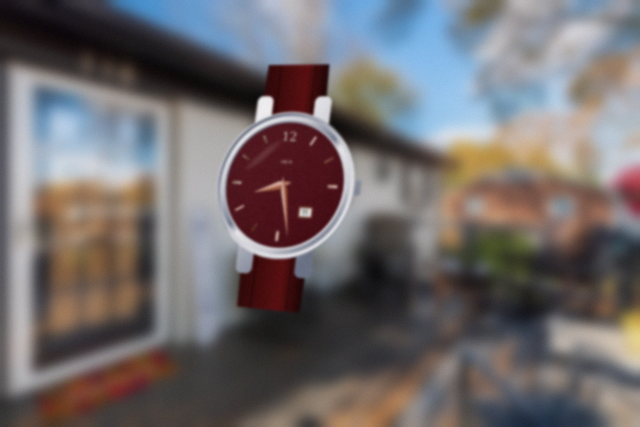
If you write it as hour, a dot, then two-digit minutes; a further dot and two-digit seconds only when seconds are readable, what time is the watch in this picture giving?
8.28
